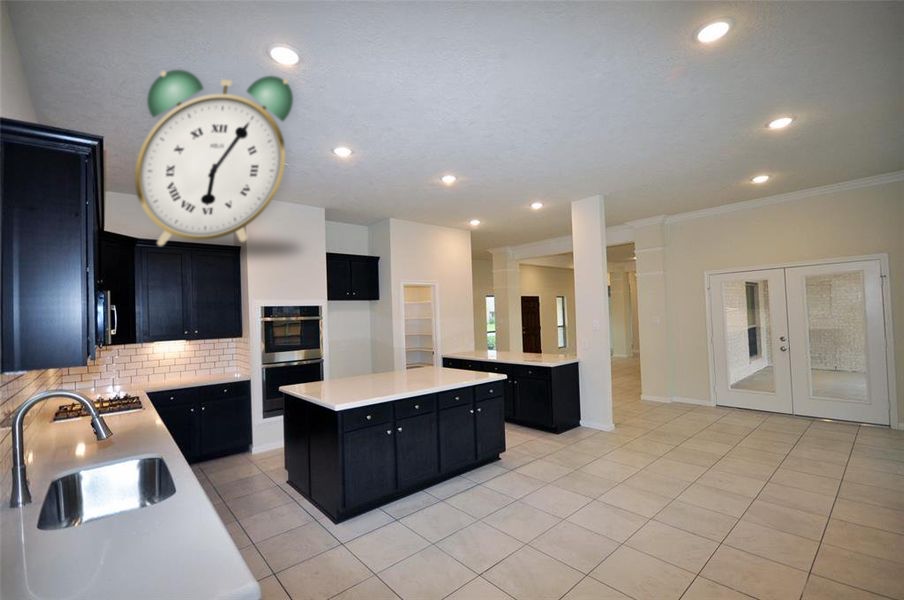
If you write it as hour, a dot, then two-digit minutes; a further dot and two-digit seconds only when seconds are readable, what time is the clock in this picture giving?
6.05
